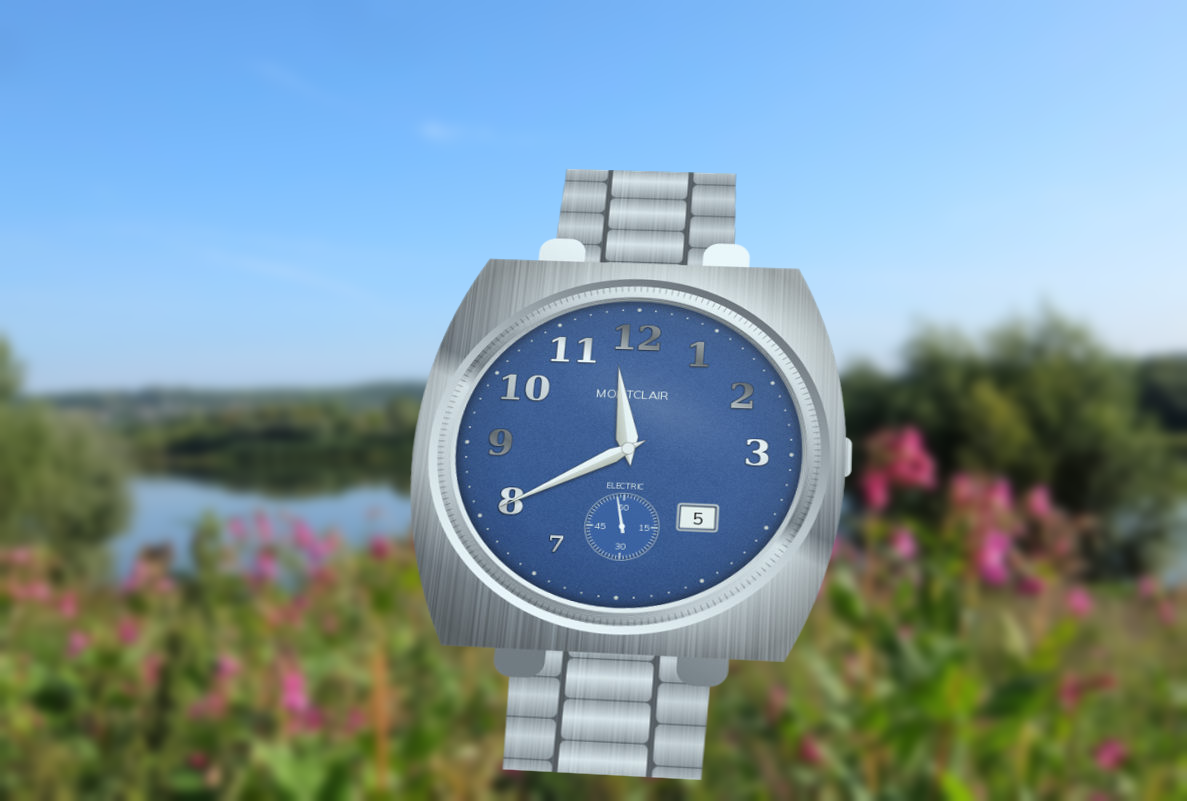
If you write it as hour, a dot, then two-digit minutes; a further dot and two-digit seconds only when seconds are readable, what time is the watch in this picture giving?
11.39.58
